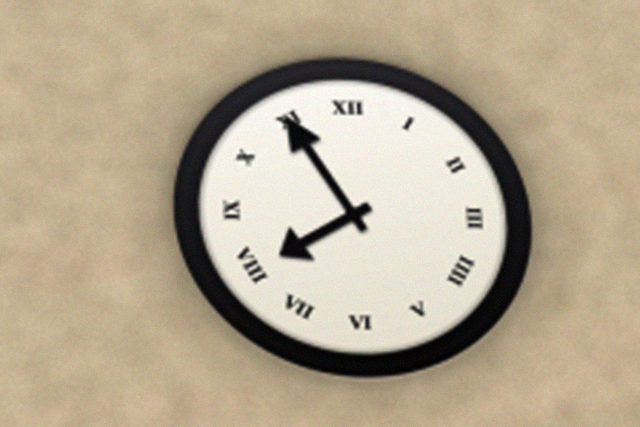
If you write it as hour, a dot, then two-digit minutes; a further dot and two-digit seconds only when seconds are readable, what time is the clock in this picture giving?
7.55
